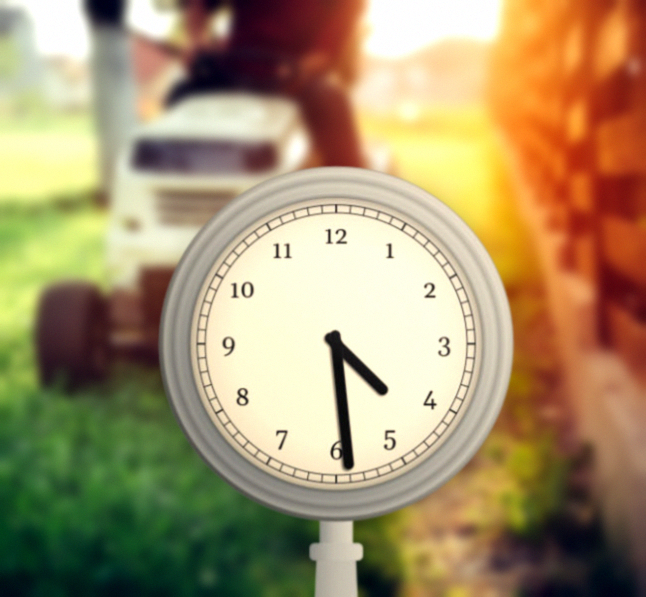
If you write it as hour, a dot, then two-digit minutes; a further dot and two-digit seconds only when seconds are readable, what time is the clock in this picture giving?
4.29
